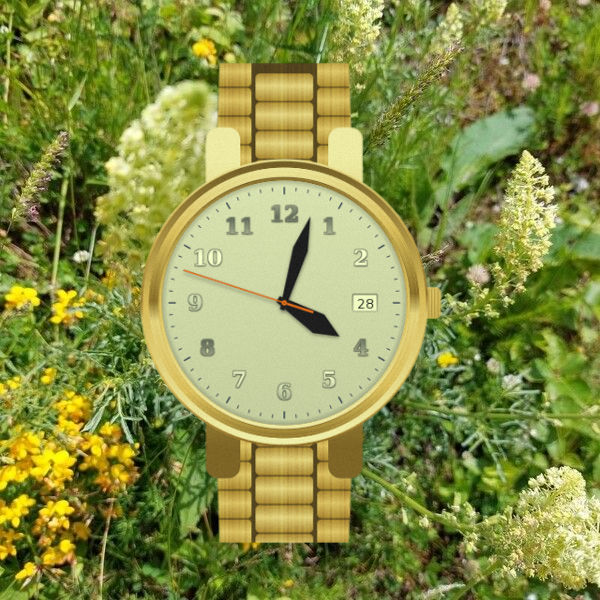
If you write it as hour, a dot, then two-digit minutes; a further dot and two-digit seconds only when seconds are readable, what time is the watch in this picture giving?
4.02.48
